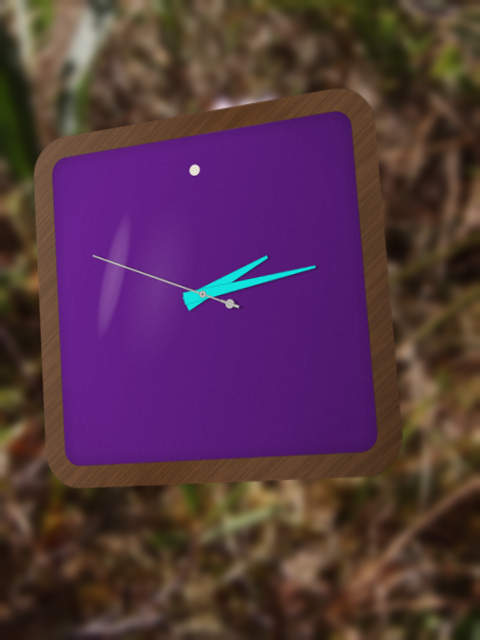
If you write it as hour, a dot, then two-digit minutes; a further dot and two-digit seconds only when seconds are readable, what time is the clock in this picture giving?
2.13.49
